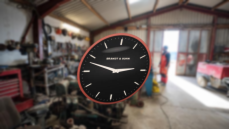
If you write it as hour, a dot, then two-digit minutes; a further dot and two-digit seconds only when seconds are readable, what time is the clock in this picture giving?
2.48
